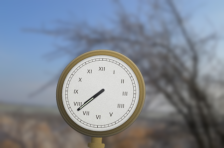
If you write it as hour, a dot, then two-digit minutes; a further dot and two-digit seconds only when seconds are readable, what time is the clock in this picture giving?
7.38
